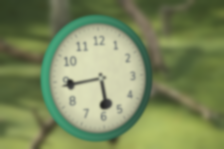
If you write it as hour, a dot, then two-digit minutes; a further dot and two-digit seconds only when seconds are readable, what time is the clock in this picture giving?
5.44
